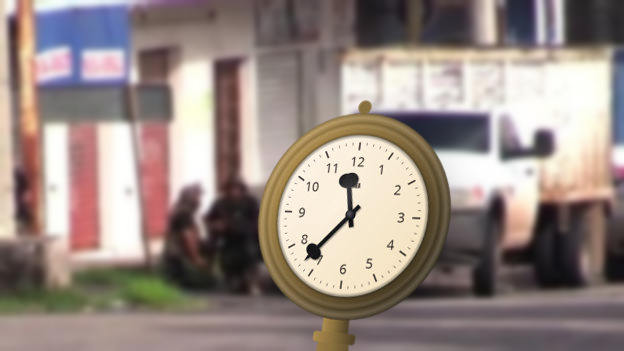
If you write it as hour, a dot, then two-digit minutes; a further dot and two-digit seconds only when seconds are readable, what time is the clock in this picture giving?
11.37
